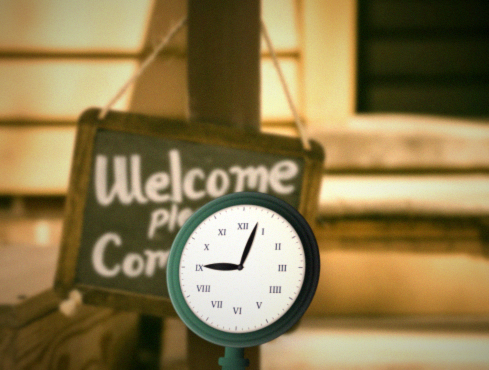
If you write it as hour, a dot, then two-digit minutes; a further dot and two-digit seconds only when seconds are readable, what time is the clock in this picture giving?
9.03
